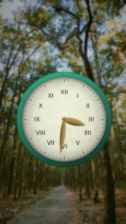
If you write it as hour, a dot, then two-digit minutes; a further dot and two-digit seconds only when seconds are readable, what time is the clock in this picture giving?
3.31
